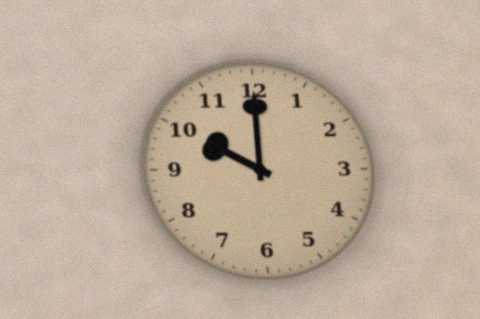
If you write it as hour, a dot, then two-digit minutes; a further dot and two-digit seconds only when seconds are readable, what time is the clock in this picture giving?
10.00
